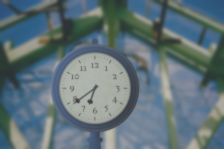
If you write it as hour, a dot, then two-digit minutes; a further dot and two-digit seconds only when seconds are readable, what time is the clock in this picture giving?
6.39
